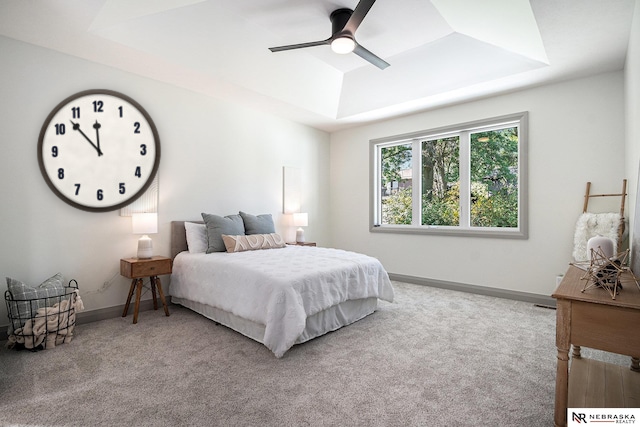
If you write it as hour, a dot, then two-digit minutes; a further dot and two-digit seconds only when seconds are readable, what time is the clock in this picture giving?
11.53
